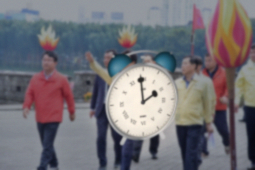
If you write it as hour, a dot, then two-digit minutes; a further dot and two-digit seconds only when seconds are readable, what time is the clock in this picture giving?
1.59
